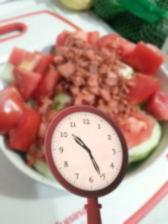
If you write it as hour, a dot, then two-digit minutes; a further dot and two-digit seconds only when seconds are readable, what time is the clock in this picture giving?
10.26
